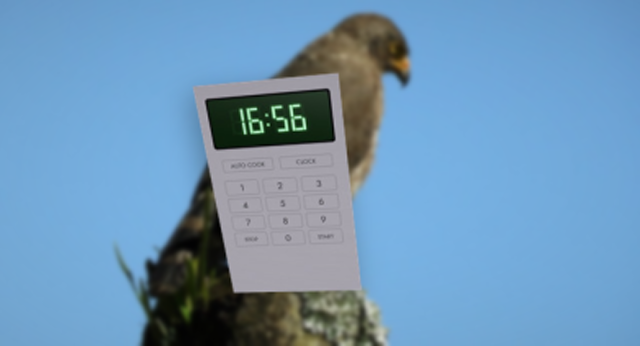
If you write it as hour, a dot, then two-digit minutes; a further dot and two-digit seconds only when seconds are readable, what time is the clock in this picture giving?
16.56
